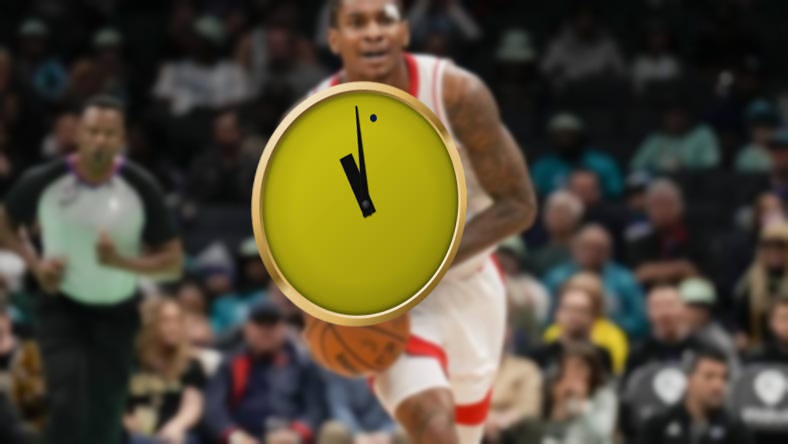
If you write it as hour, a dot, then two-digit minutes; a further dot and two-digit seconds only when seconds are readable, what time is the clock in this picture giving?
10.58
